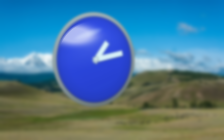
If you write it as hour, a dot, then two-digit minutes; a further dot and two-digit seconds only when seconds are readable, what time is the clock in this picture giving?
1.13
